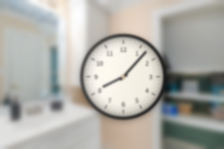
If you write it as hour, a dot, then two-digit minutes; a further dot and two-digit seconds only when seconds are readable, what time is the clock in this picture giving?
8.07
